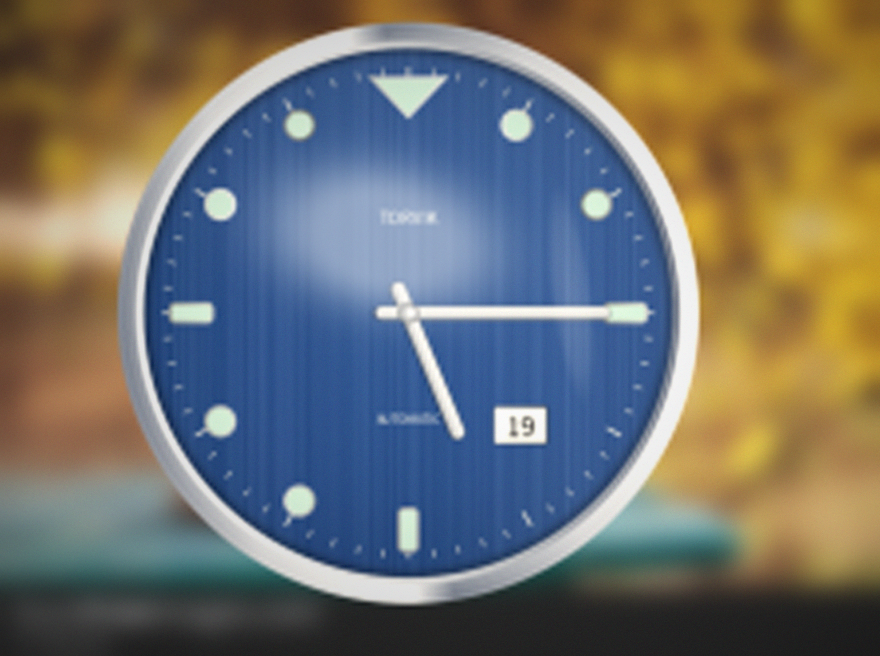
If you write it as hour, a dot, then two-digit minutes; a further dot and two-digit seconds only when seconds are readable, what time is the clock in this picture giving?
5.15
